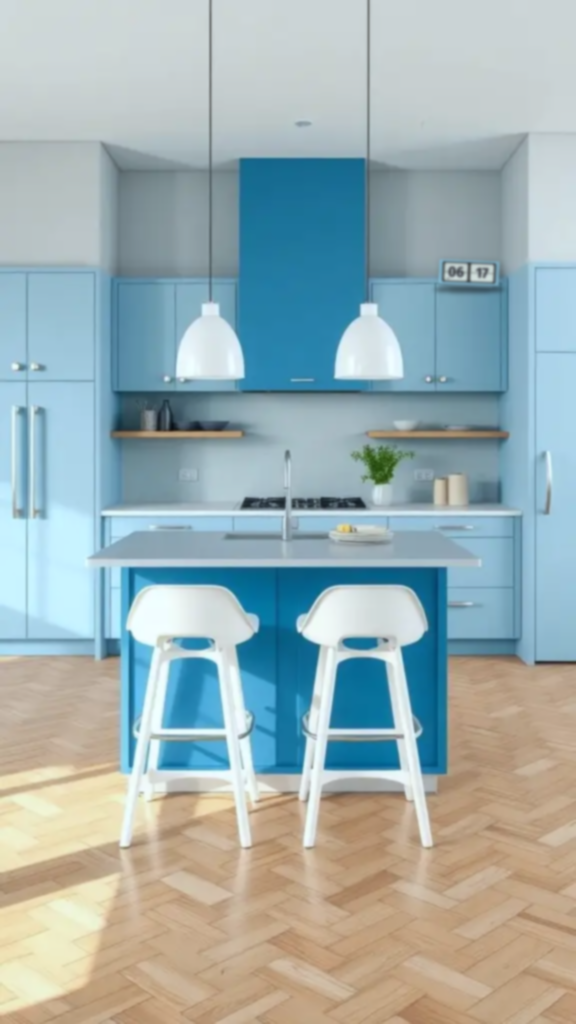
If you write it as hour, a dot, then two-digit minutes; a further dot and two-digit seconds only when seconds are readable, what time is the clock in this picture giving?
6.17
